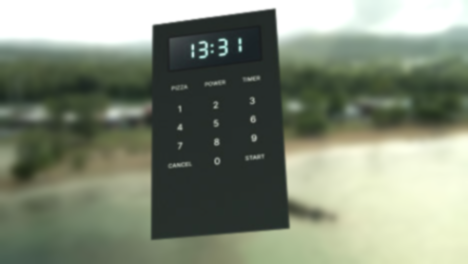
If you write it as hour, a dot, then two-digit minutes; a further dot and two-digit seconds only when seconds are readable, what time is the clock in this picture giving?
13.31
